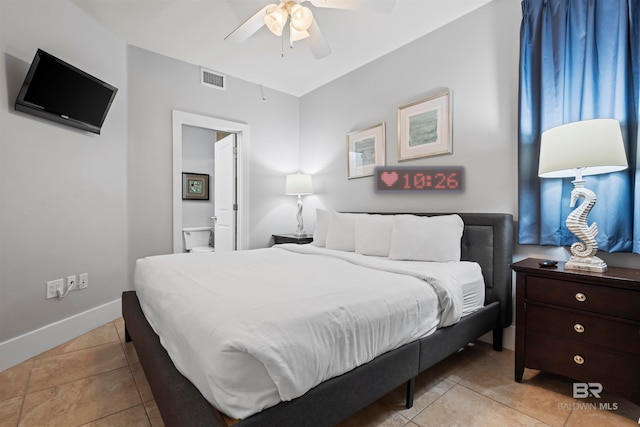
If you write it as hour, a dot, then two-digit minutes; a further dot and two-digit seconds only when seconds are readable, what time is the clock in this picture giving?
10.26
